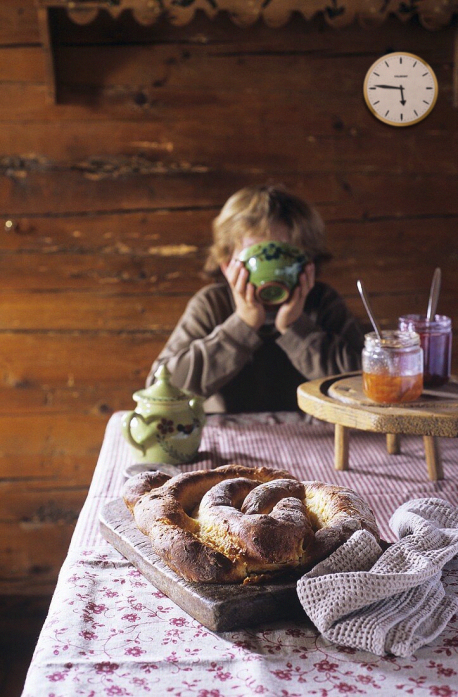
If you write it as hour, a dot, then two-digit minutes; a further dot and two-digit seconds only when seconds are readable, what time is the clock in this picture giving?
5.46
